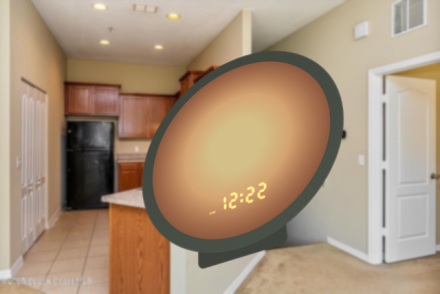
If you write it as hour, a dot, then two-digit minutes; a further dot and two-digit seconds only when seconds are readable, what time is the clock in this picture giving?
12.22
